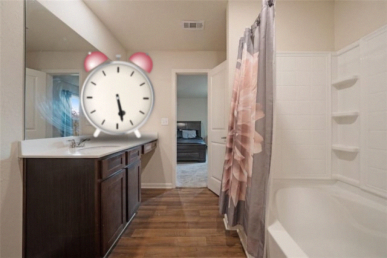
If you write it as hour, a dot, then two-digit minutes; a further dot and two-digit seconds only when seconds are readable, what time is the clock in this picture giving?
5.28
